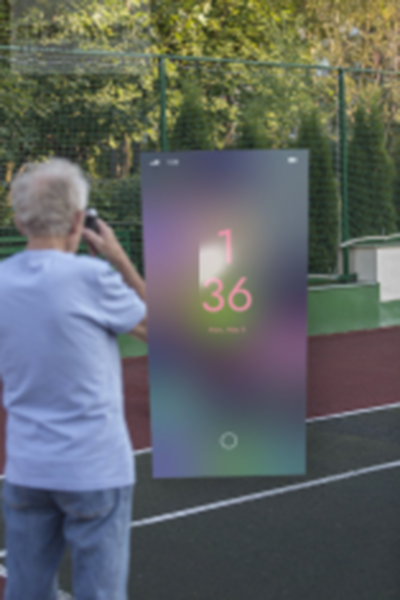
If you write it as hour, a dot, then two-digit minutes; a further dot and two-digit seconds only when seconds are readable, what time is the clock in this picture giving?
1.36
